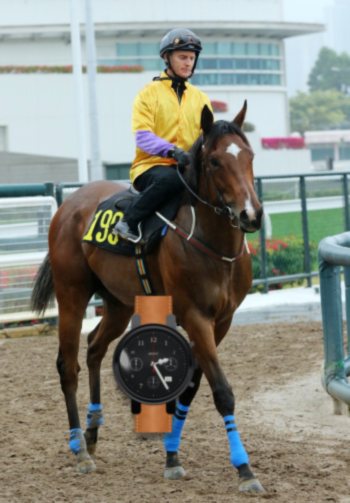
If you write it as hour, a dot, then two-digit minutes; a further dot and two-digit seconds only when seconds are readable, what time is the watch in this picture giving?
2.25
